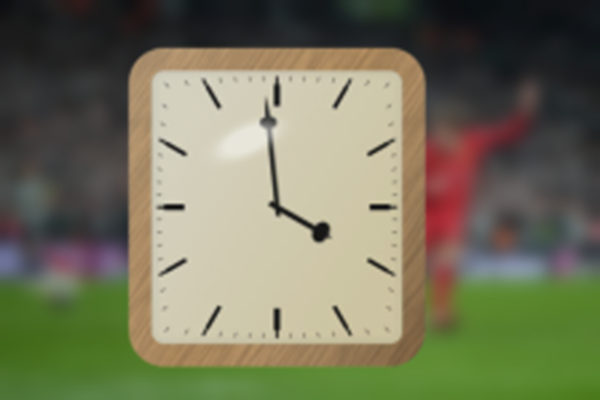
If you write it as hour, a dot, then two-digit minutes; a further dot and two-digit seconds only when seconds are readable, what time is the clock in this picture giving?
3.59
